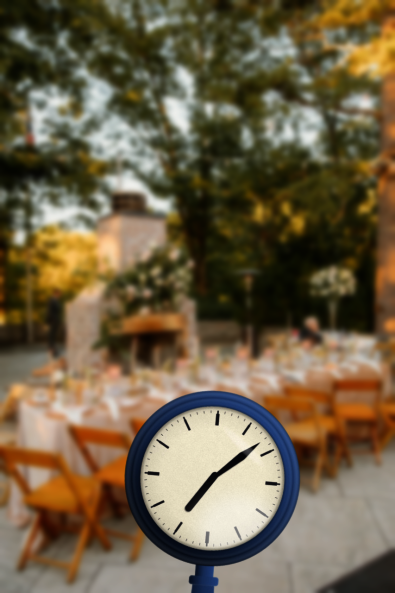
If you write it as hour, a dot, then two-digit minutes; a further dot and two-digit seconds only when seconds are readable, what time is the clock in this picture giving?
7.08
